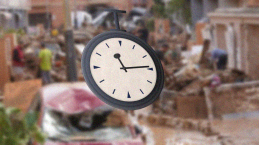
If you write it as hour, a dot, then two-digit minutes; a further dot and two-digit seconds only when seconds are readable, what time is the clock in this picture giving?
11.14
